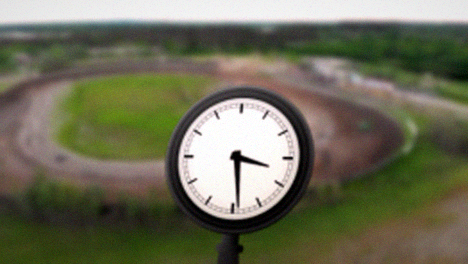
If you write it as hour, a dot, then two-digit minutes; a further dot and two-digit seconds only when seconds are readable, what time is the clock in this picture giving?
3.29
